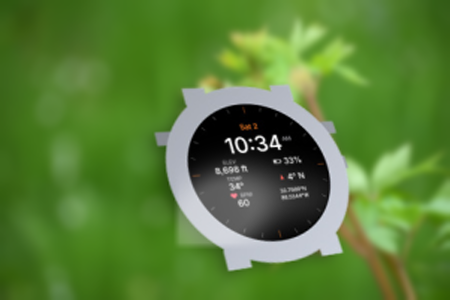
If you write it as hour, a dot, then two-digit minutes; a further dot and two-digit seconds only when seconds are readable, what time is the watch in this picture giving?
10.34
